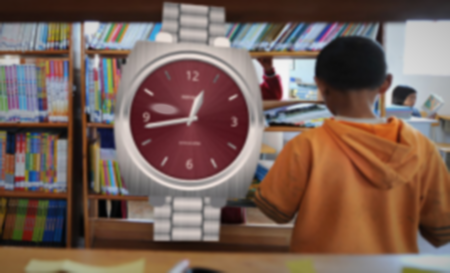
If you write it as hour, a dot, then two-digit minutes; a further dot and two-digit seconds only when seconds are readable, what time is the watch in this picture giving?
12.43
